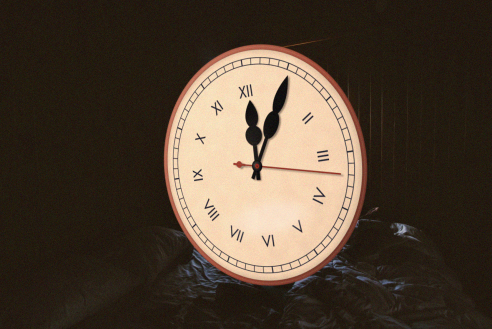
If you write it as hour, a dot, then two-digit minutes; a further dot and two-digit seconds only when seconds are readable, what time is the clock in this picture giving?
12.05.17
